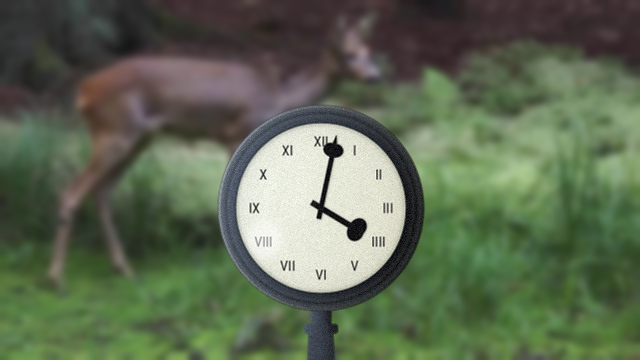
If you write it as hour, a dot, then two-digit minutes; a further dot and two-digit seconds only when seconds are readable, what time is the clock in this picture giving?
4.02
